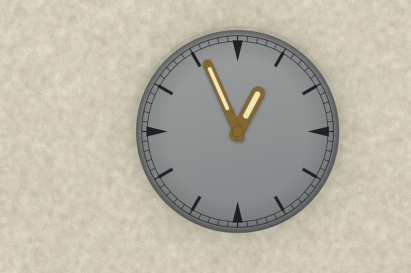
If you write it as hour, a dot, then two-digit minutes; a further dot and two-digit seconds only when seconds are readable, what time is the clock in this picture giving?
12.56
